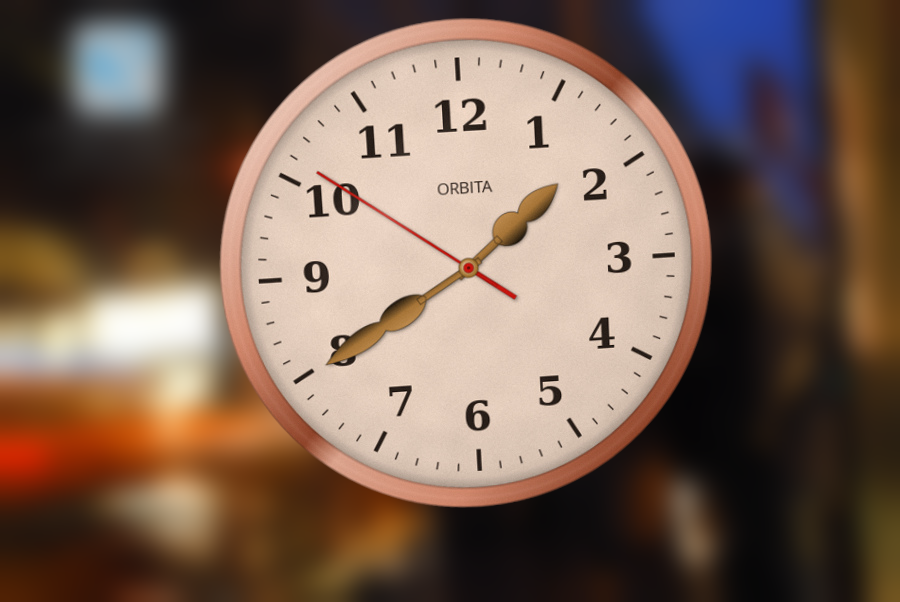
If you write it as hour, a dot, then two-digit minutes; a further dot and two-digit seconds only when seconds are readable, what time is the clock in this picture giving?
1.39.51
